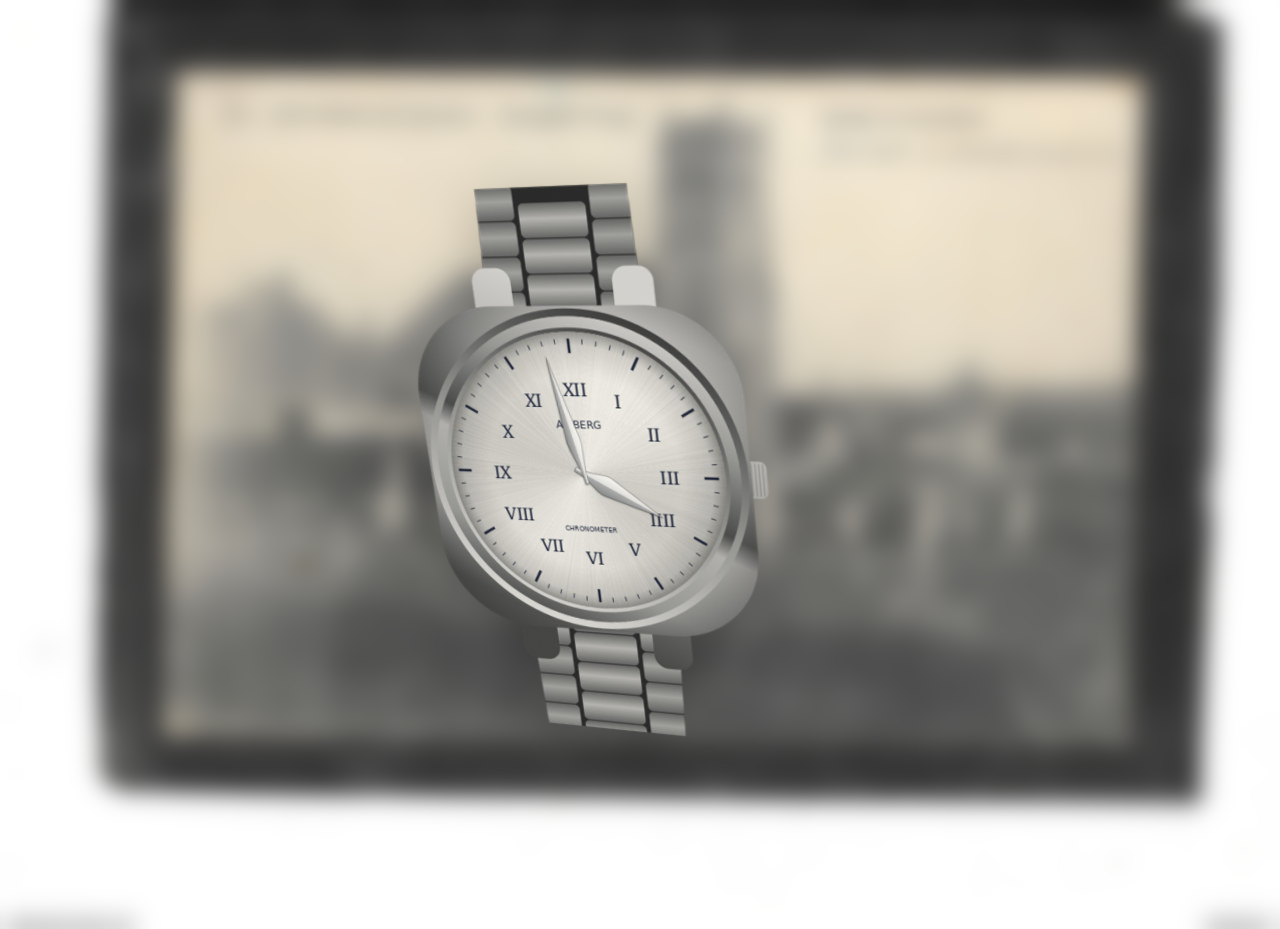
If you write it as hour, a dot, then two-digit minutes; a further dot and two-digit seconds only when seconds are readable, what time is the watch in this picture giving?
3.58
